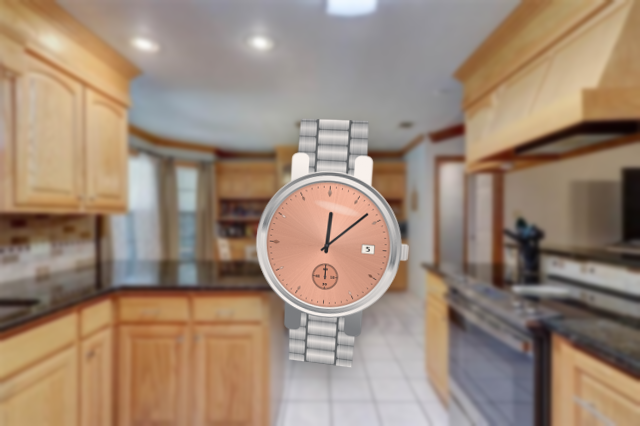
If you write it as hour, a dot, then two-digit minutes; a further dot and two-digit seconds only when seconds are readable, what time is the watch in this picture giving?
12.08
